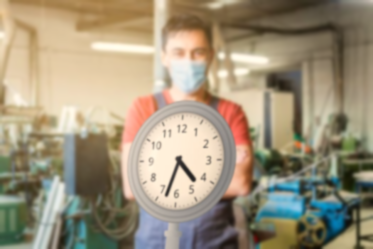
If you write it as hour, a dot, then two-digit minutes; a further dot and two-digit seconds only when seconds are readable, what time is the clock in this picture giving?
4.33
